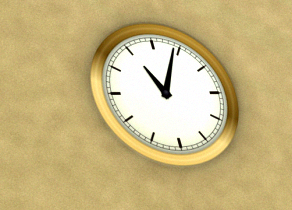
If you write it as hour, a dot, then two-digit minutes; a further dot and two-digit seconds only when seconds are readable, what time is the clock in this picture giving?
11.04
